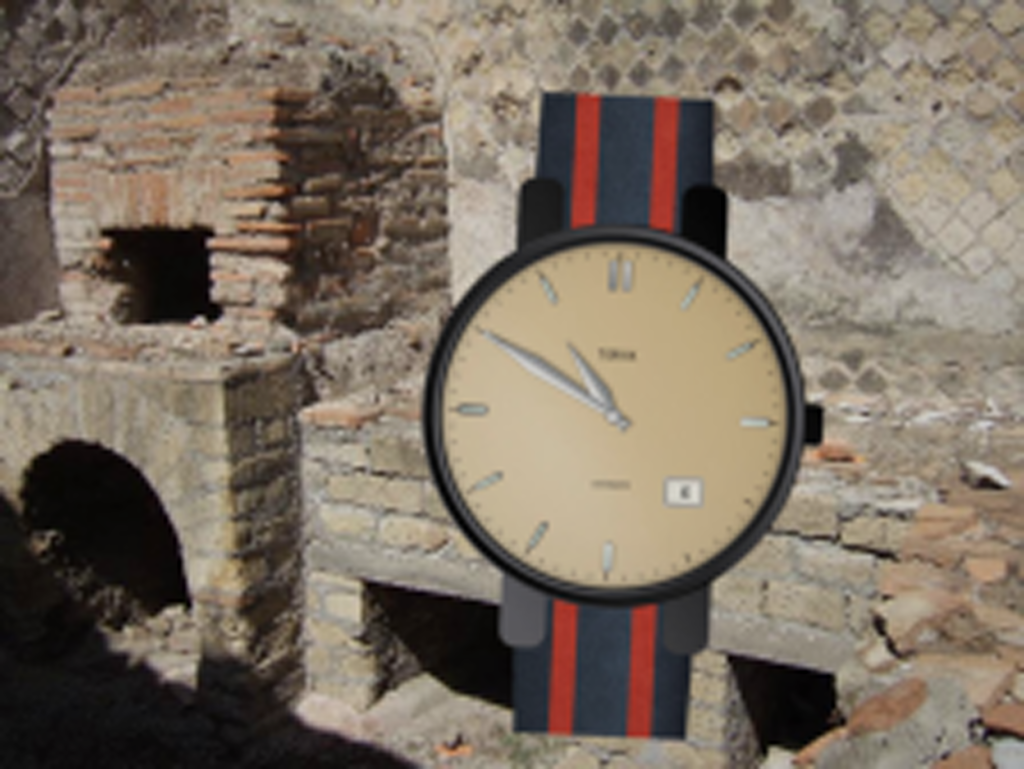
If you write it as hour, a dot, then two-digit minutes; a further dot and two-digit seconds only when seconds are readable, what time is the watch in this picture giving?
10.50
